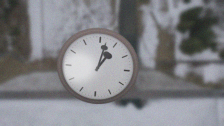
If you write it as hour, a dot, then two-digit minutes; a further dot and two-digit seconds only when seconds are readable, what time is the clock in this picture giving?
1.02
